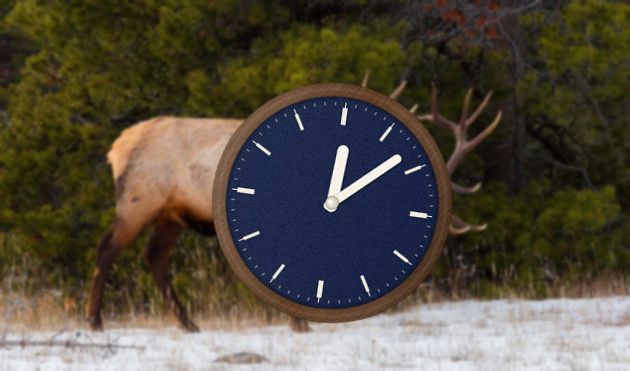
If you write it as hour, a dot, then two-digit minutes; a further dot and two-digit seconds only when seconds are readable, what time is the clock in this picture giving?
12.08
